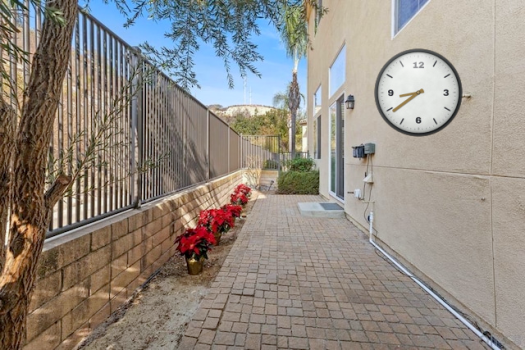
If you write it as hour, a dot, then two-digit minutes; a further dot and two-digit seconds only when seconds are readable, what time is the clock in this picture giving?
8.39
